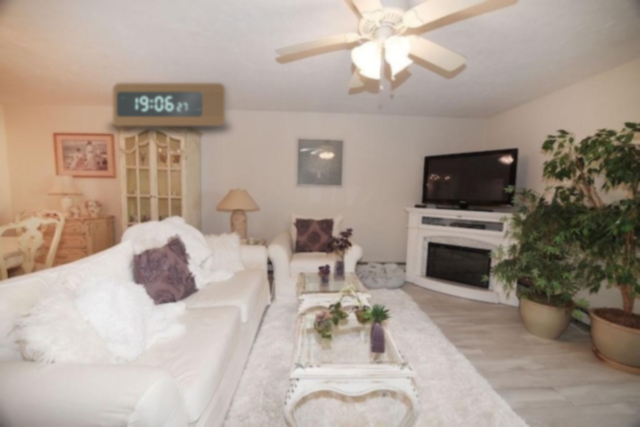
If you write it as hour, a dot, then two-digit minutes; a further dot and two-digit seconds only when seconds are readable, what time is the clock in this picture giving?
19.06
